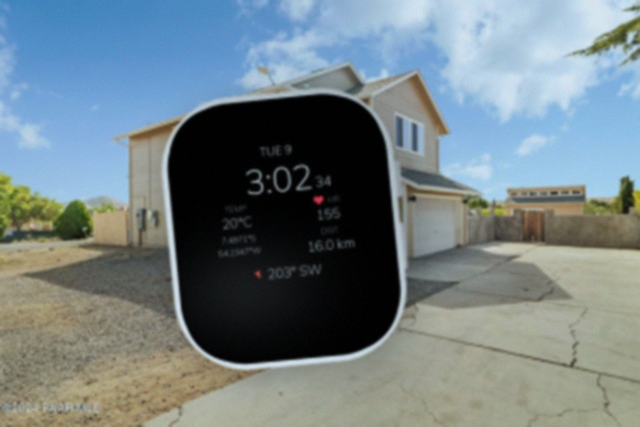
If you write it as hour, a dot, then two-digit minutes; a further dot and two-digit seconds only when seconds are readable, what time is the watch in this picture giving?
3.02
